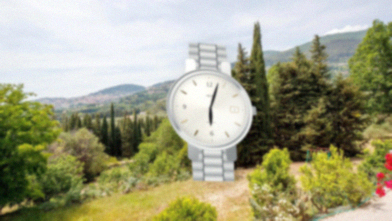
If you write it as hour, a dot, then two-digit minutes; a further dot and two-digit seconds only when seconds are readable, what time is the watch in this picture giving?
6.03
